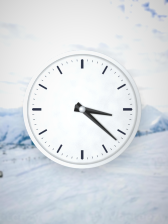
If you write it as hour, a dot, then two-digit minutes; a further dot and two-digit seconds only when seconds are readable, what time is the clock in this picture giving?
3.22
